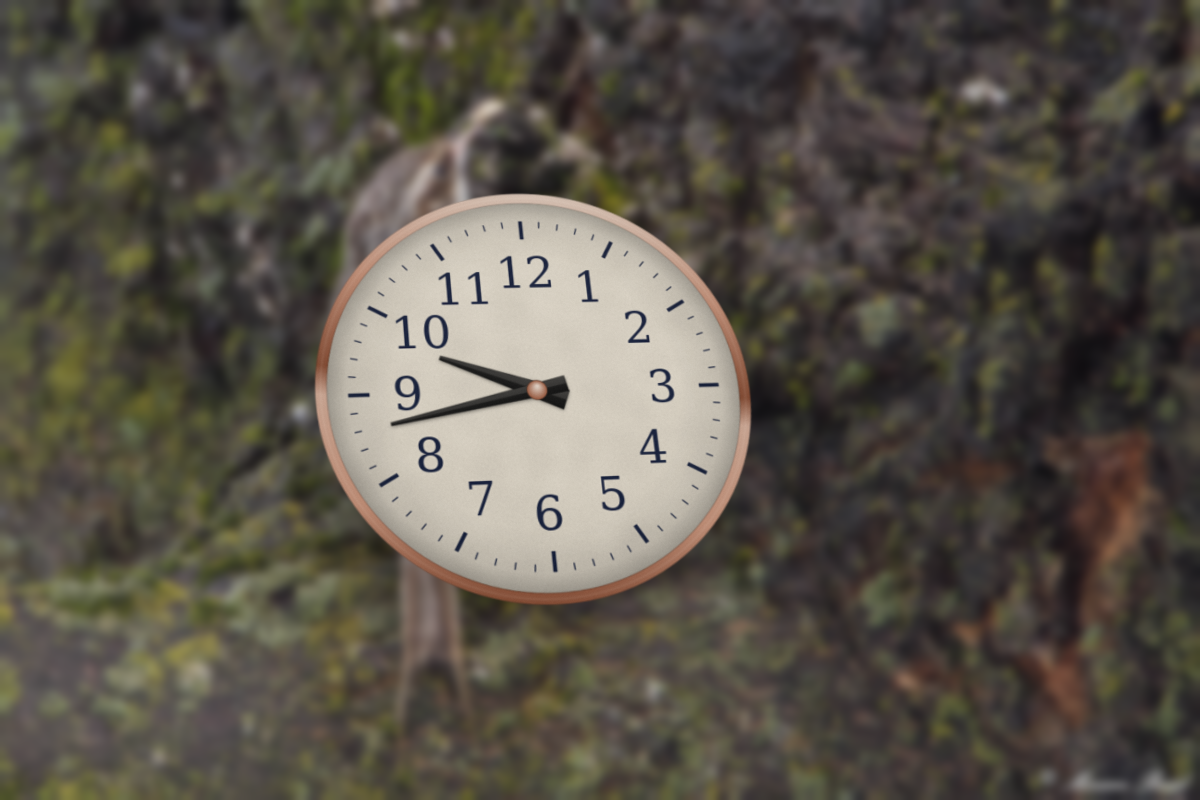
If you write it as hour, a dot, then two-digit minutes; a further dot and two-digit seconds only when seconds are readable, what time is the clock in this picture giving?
9.43
